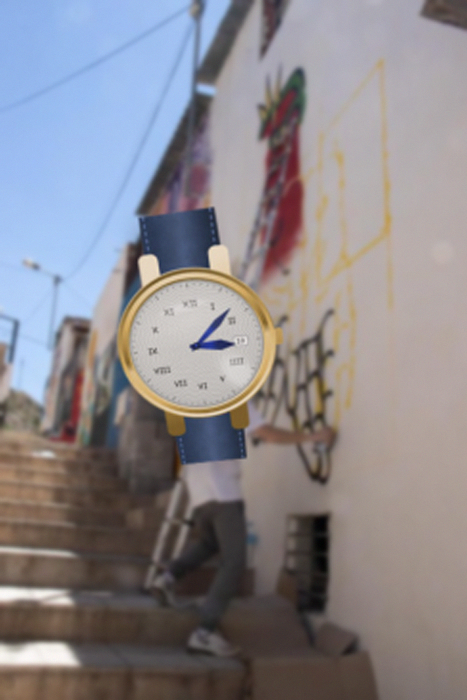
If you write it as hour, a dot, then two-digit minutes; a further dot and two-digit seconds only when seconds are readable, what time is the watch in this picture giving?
3.08
